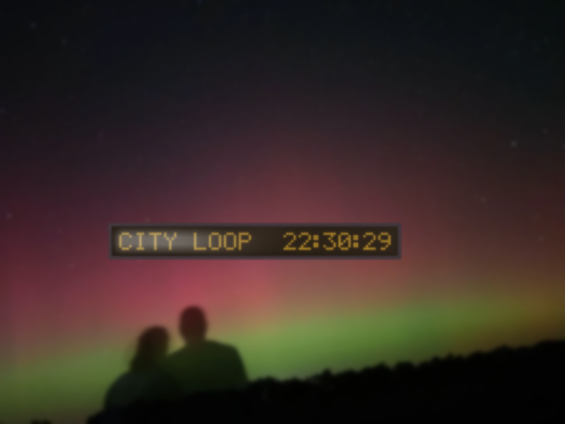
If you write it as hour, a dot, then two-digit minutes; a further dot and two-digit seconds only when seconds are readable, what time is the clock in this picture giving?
22.30.29
